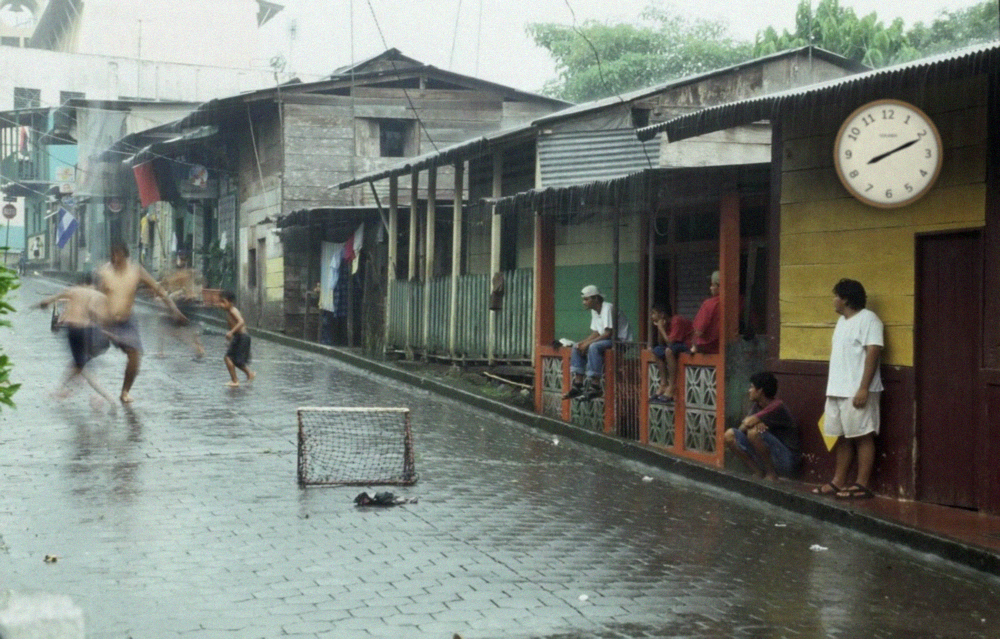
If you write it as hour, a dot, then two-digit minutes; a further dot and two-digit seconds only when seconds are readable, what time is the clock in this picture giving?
8.11
